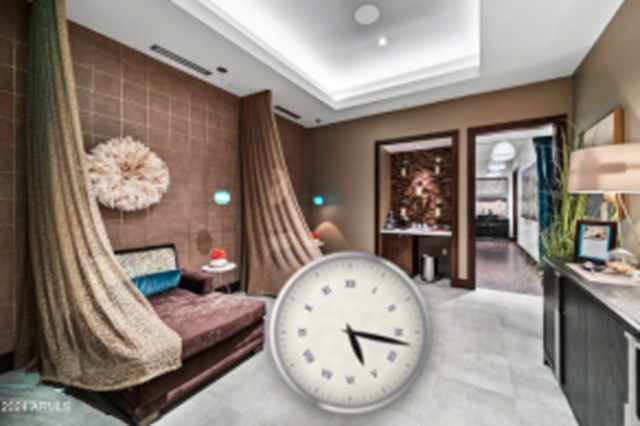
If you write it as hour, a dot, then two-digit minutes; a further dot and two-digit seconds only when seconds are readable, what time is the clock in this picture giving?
5.17
